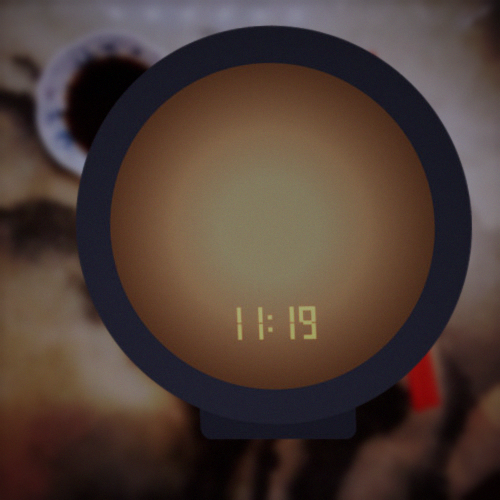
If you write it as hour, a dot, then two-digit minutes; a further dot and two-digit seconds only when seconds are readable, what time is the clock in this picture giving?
11.19
